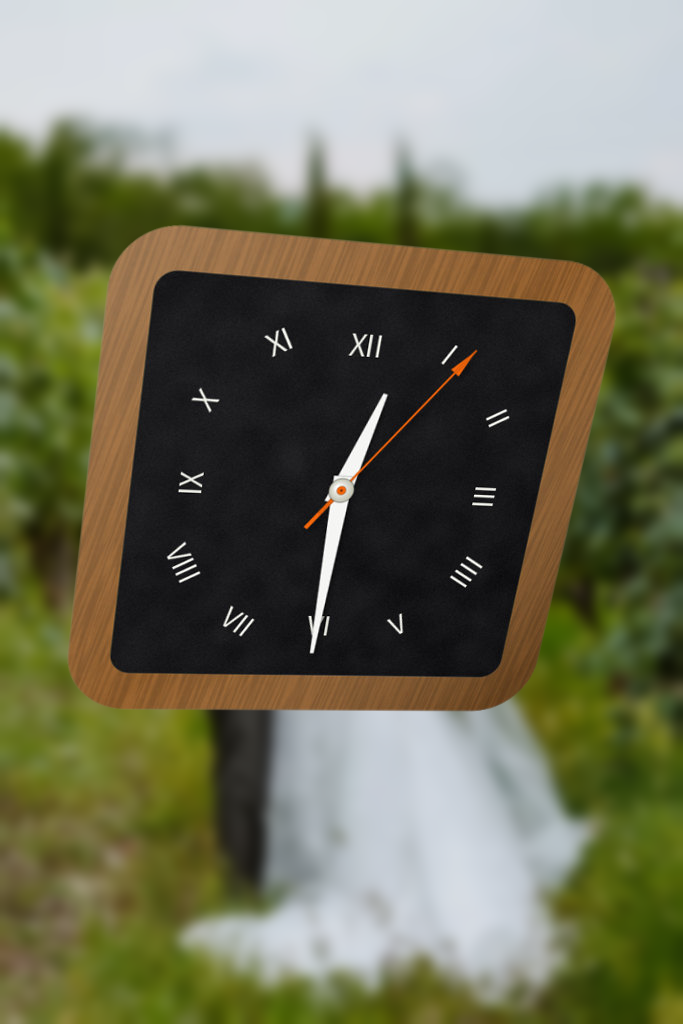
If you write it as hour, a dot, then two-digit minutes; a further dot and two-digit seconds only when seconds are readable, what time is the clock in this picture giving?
12.30.06
